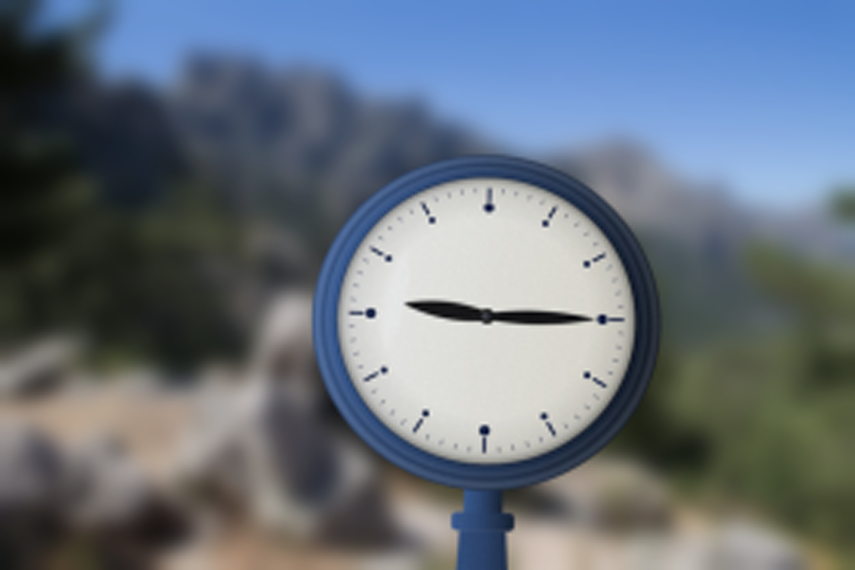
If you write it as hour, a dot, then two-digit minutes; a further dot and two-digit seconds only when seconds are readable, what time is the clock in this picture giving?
9.15
